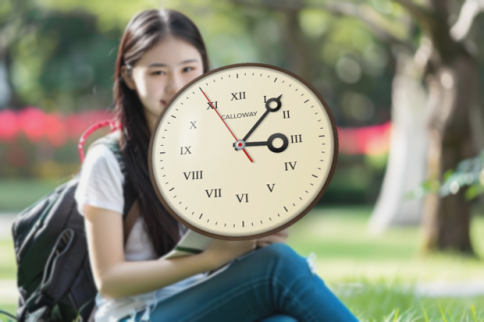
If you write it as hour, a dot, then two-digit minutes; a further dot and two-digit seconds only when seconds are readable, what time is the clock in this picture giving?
3.06.55
